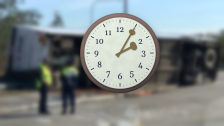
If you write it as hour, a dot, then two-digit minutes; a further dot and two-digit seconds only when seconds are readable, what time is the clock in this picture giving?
2.05
